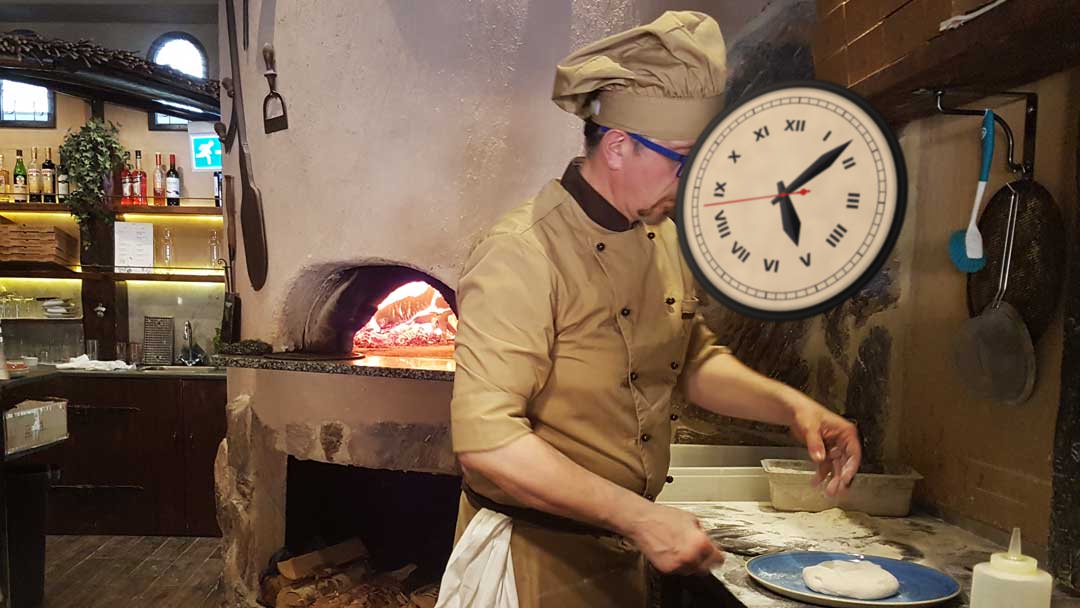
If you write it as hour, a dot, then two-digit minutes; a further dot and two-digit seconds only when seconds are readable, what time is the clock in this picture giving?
5.07.43
